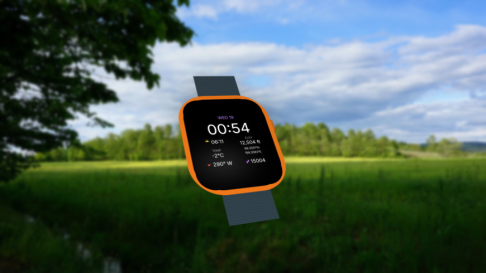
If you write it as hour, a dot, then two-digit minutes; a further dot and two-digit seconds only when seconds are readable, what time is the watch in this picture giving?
0.54
